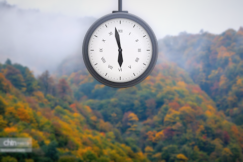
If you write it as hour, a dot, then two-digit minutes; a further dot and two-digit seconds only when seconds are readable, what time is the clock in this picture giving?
5.58
